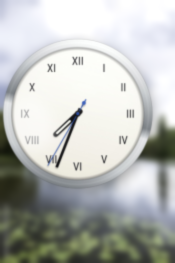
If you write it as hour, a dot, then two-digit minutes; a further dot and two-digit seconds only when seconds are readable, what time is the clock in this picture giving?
7.33.35
